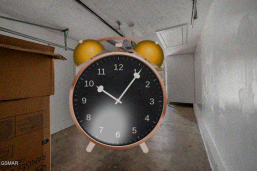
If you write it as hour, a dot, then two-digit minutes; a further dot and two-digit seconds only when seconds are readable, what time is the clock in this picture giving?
10.06
